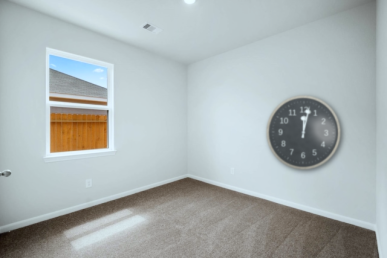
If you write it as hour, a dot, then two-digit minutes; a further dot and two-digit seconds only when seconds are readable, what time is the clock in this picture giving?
12.02
